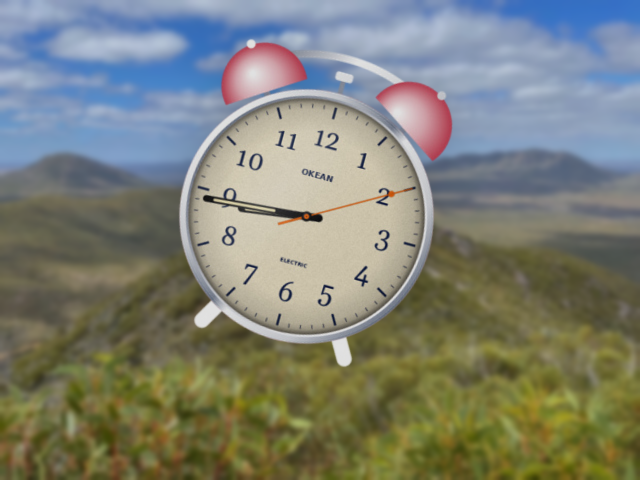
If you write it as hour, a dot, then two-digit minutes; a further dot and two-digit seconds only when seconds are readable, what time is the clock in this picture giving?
8.44.10
